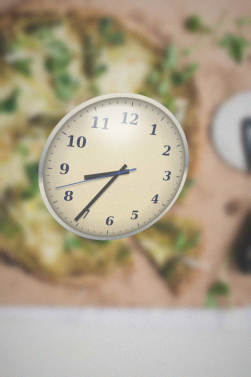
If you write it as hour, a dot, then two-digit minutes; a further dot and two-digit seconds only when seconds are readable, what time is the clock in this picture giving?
8.35.42
